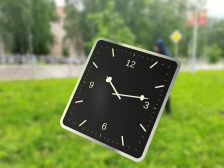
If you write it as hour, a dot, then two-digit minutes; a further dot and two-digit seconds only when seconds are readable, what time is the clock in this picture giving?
10.13
